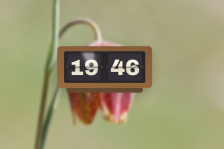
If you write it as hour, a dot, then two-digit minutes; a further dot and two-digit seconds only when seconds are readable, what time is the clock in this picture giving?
19.46
